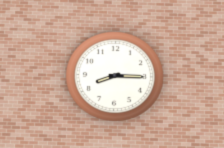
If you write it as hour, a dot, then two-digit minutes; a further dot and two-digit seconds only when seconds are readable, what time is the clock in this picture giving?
8.15
